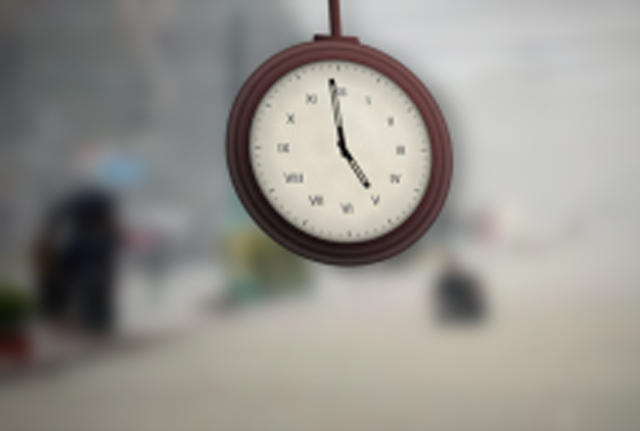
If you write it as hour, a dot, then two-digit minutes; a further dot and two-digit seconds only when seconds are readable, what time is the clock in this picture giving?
4.59
